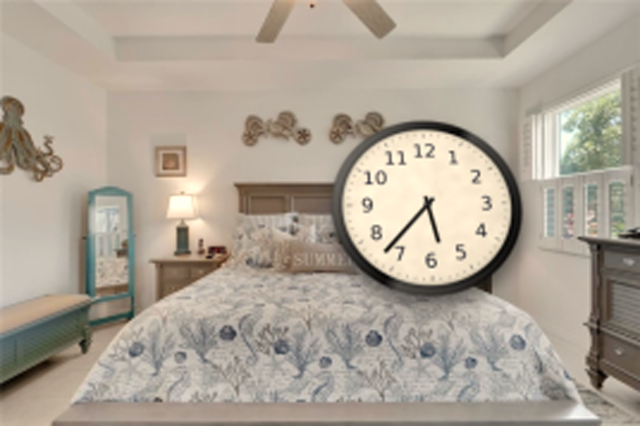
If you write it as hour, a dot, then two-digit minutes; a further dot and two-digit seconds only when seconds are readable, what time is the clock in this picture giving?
5.37
